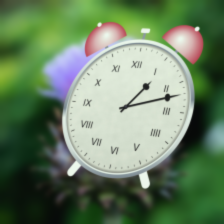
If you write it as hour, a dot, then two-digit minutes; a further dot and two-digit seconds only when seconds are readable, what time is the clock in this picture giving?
1.12
